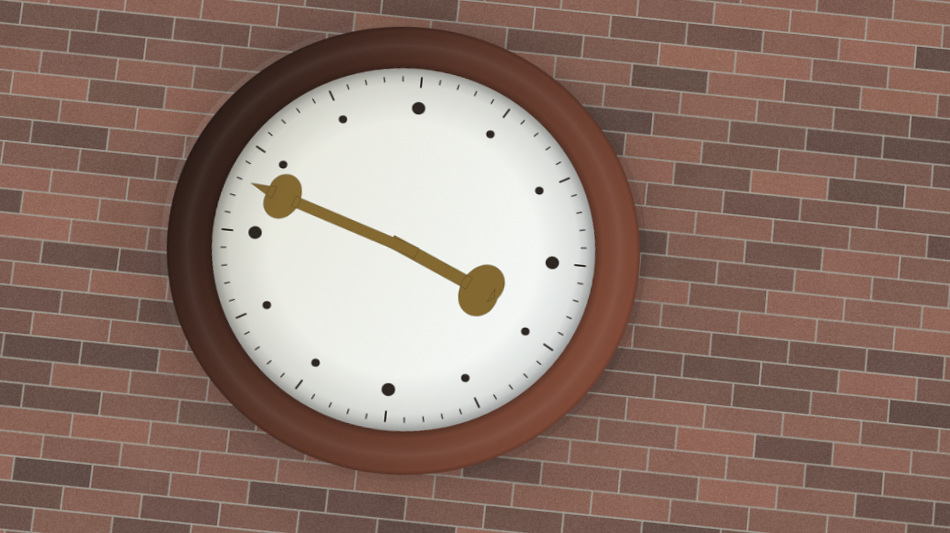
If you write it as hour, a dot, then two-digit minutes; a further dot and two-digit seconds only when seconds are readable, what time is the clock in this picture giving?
3.48
